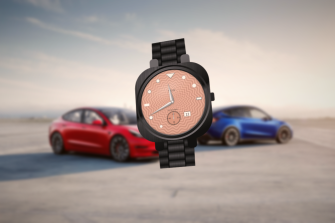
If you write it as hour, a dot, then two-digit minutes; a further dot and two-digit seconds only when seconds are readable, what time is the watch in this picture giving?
11.41
